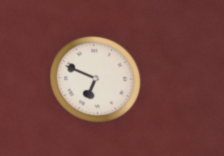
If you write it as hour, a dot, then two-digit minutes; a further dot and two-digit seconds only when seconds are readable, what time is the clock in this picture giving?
6.49
